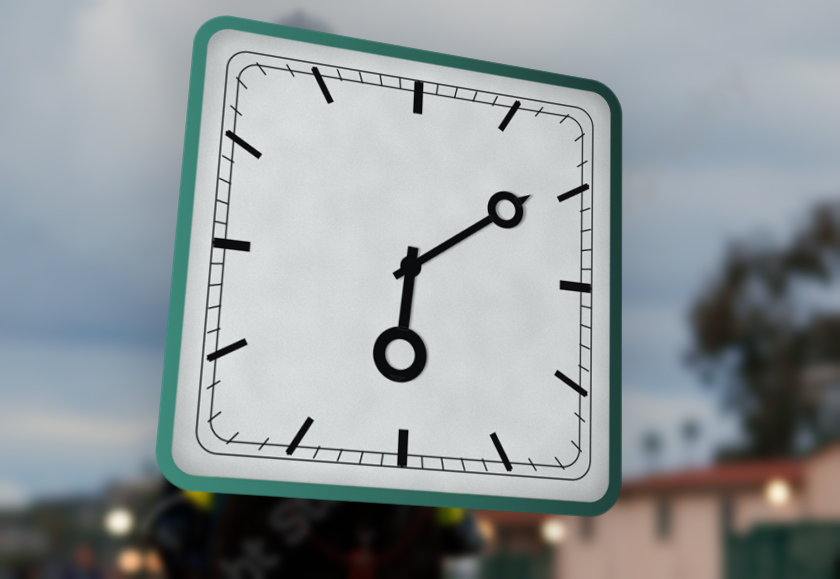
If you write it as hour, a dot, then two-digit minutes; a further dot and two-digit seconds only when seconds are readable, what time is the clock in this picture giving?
6.09
